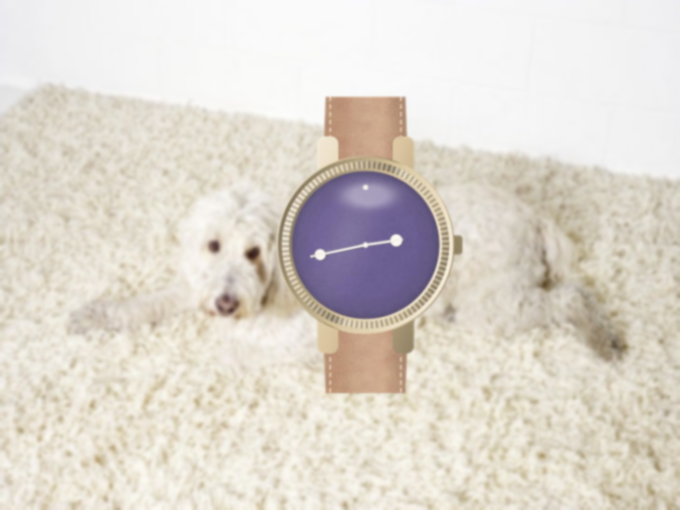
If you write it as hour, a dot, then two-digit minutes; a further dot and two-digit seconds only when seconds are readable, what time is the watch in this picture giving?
2.43
